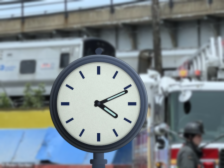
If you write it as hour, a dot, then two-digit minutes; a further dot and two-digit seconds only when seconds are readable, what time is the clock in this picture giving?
4.11
